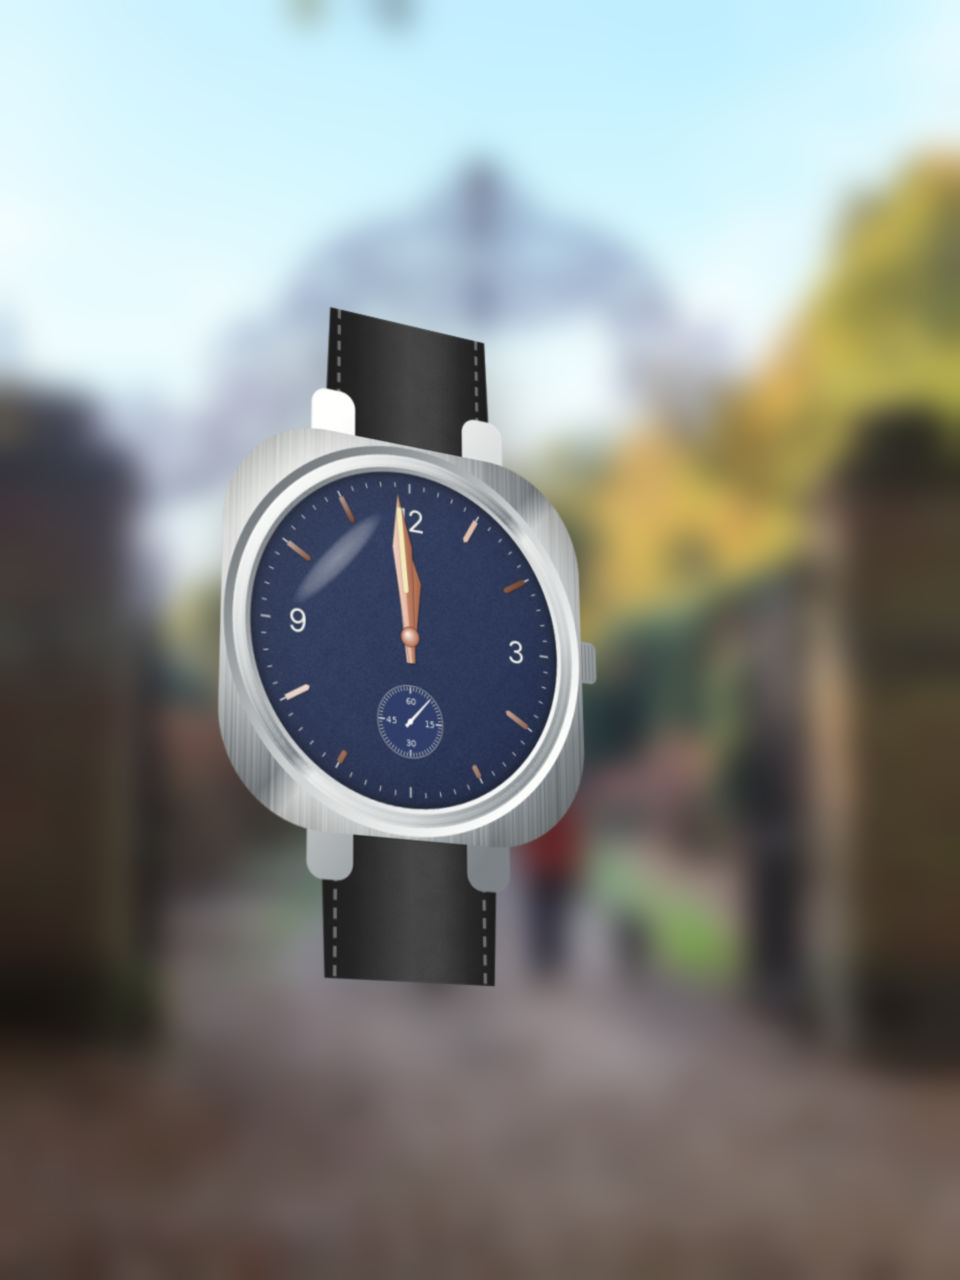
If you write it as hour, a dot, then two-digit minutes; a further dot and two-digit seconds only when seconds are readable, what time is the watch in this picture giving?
11.59.07
